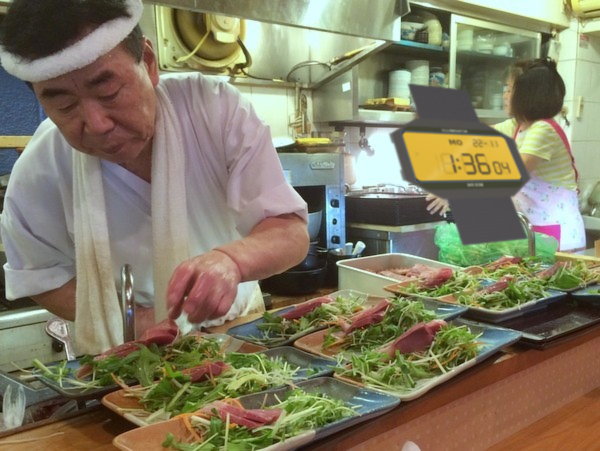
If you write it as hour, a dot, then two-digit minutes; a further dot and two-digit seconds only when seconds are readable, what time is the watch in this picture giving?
1.36.04
